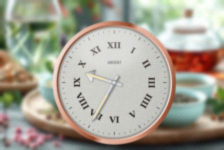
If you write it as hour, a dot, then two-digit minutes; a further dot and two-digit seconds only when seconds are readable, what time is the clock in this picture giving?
9.35
